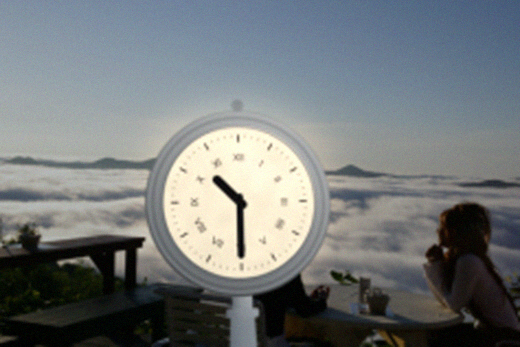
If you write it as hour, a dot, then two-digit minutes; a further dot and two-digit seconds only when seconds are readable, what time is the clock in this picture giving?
10.30
